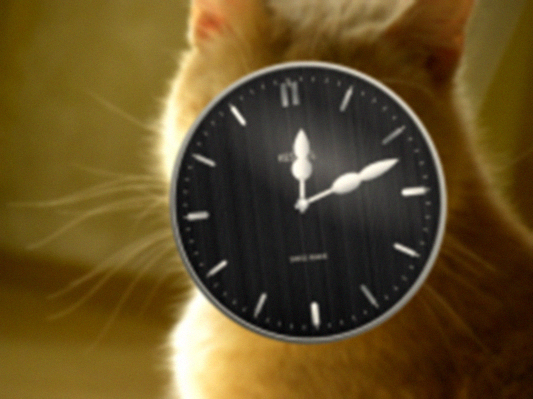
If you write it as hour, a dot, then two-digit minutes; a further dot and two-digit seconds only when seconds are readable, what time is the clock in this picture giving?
12.12
